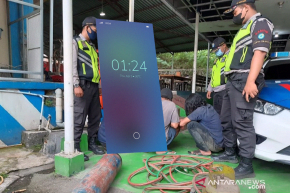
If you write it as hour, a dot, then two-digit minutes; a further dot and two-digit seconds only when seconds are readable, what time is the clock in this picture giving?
1.24
